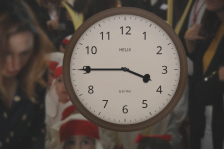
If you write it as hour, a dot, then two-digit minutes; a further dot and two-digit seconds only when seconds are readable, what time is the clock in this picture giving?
3.45
